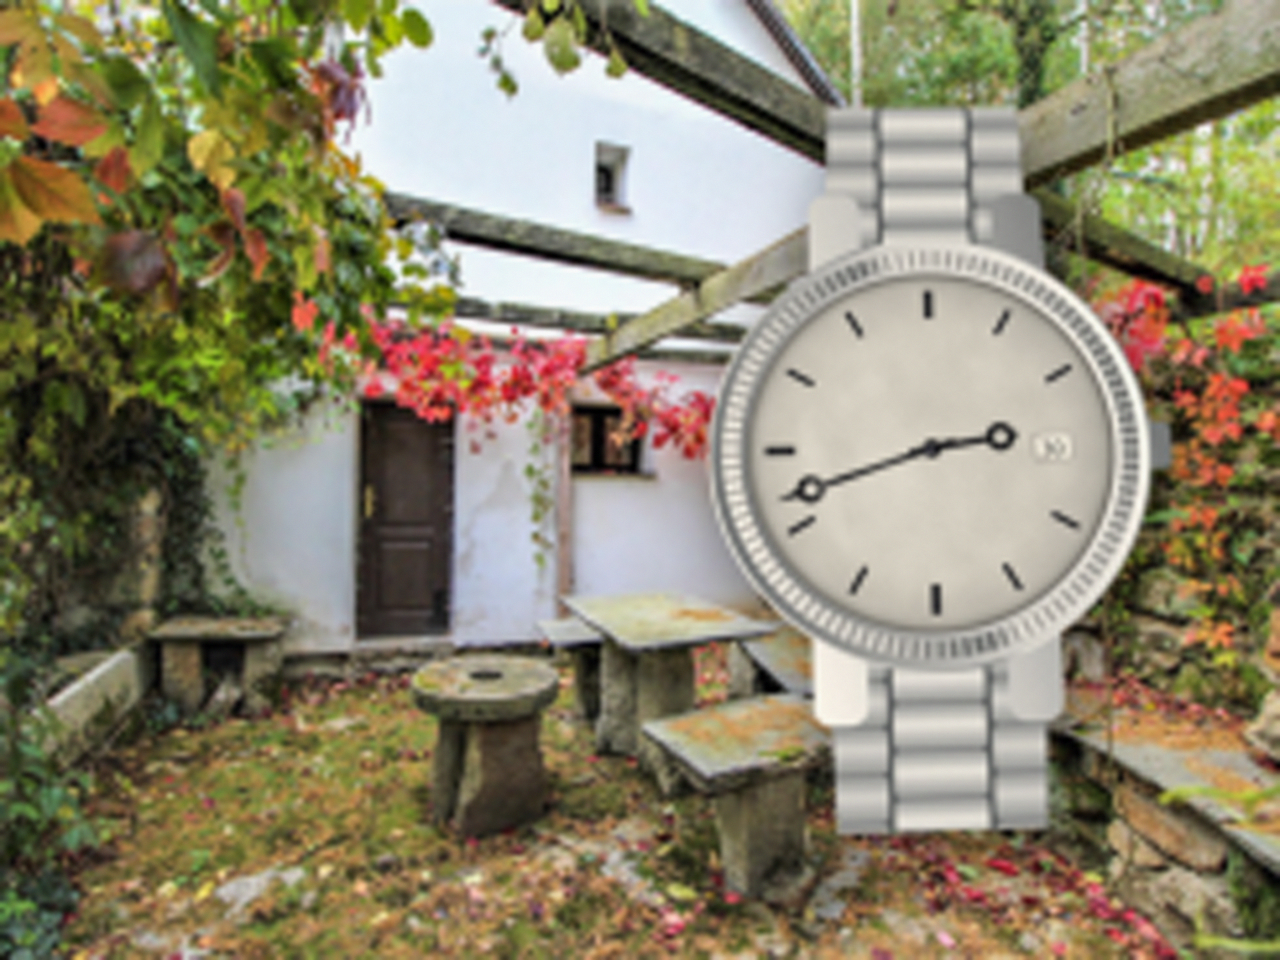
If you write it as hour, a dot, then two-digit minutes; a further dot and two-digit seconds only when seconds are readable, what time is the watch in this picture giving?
2.42
